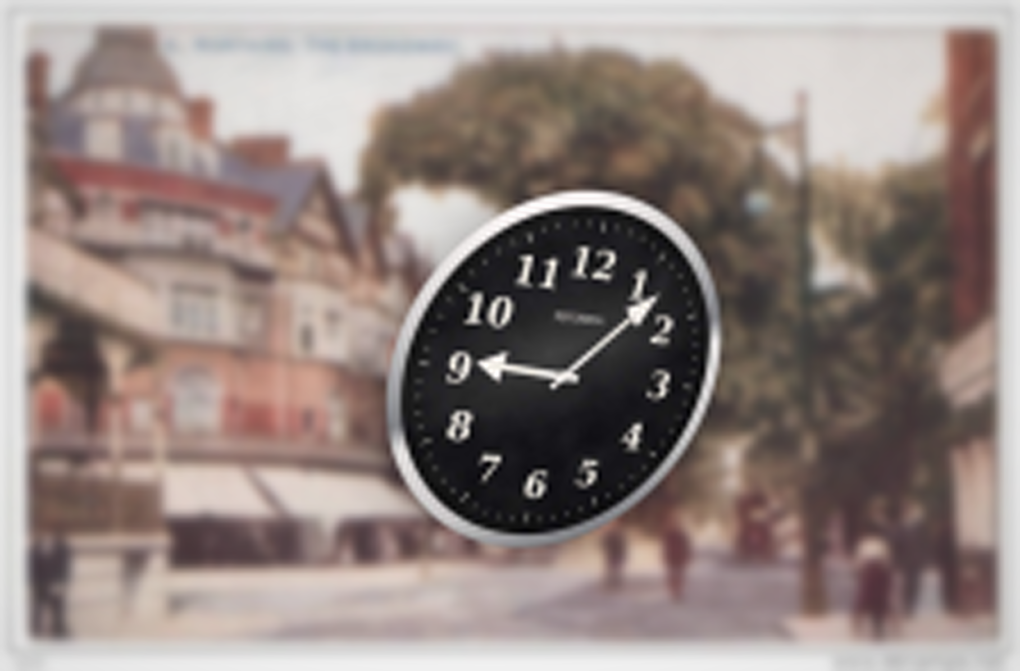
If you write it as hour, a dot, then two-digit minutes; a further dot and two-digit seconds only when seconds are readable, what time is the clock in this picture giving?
9.07
